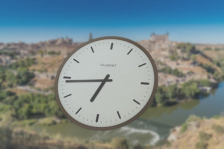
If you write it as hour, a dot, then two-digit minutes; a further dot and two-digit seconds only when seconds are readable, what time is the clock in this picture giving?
6.44
